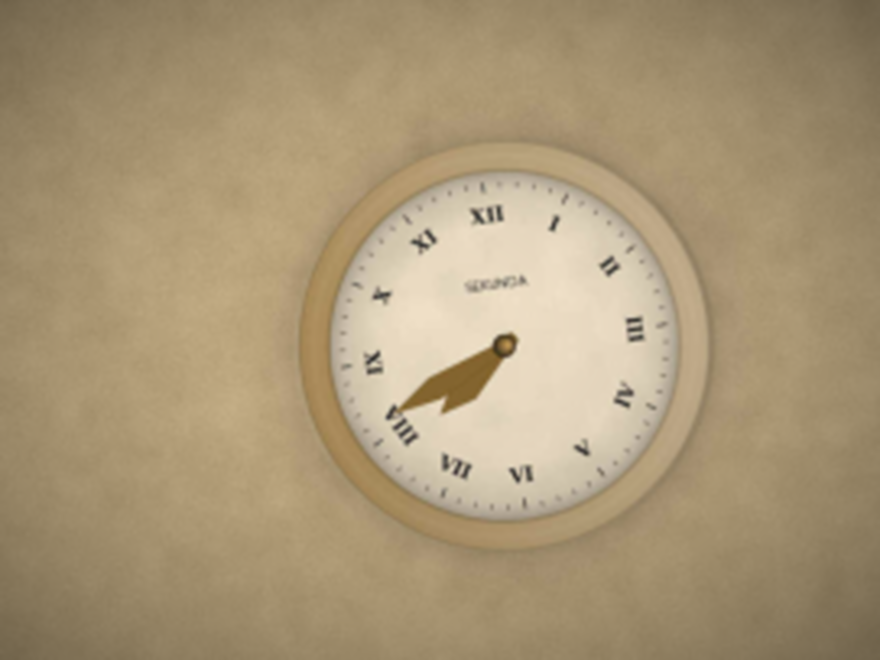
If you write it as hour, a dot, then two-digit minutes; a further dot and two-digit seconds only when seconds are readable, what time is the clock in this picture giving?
7.41
